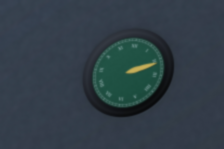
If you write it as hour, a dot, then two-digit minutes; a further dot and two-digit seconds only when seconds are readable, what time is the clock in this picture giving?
2.11
